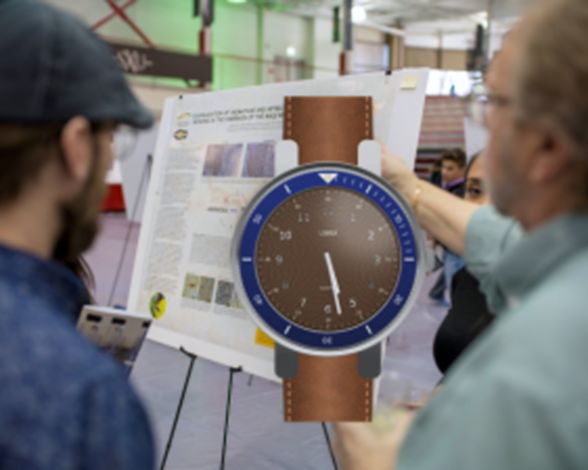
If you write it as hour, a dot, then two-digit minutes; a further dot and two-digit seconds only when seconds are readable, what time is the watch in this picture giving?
5.28
